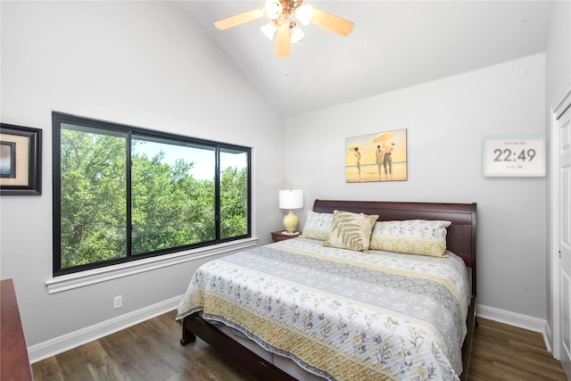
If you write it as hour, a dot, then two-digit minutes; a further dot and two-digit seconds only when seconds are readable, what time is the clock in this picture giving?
22.49
